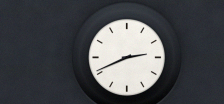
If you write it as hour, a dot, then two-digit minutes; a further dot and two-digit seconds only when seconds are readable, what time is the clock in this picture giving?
2.41
